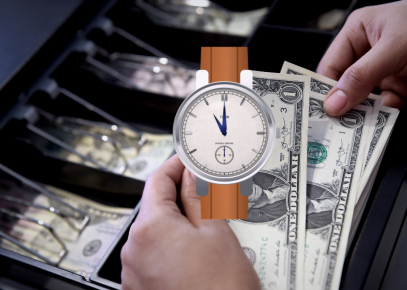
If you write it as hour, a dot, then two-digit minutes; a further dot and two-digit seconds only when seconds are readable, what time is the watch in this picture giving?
11.00
